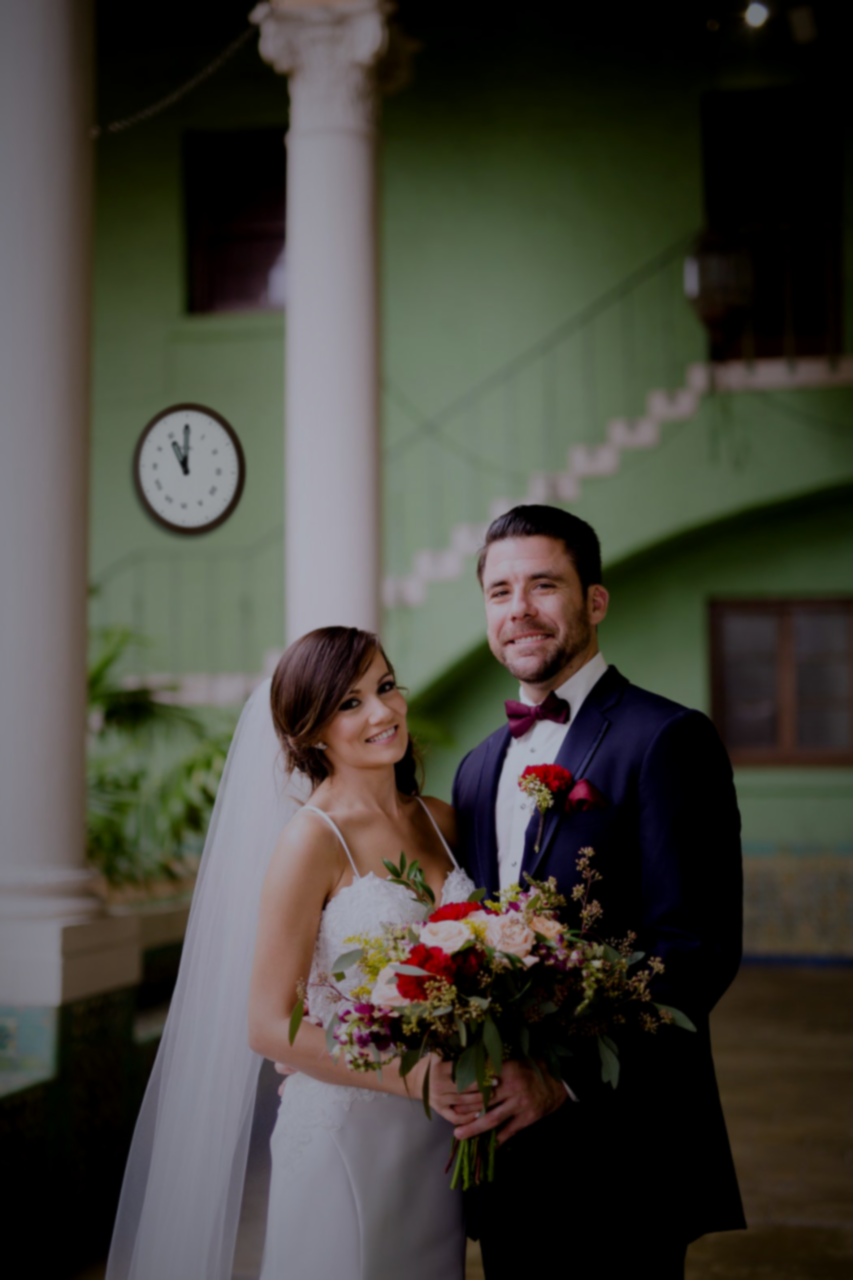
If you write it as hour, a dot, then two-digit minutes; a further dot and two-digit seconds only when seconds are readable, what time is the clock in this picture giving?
11.00
